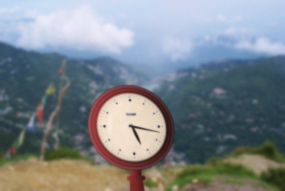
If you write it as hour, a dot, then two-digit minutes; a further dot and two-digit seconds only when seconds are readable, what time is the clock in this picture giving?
5.17
